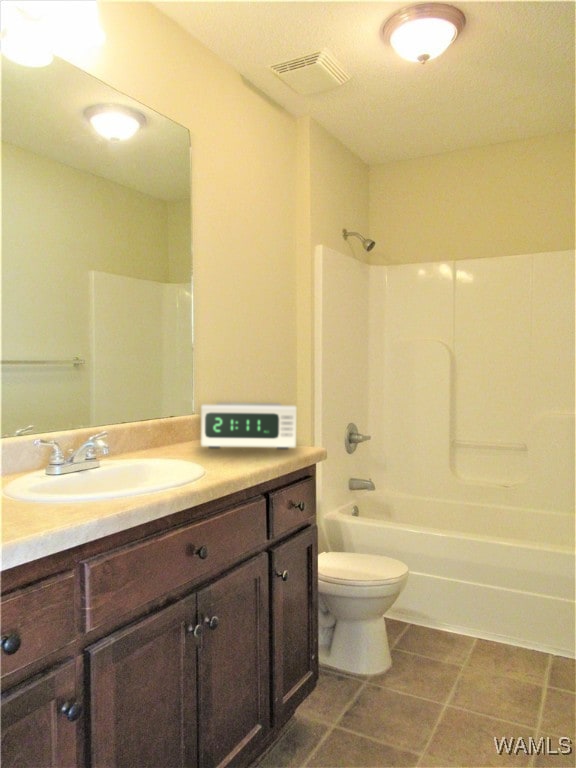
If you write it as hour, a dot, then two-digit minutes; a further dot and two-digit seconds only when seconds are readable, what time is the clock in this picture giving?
21.11
